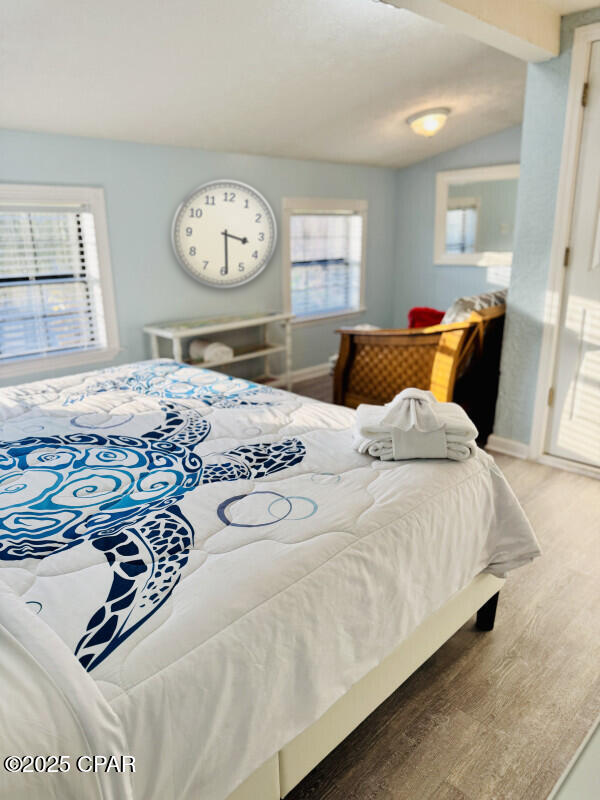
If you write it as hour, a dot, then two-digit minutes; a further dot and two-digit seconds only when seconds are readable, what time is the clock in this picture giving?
3.29
